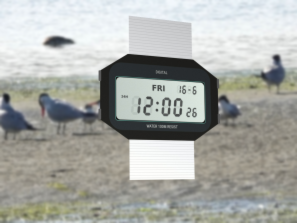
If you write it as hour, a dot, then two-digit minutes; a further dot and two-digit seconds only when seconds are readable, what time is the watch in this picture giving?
12.00.26
